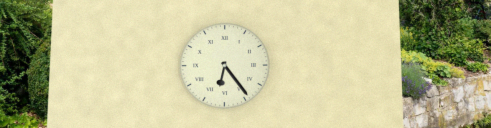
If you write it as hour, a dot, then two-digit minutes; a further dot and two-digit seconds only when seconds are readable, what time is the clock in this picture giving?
6.24
